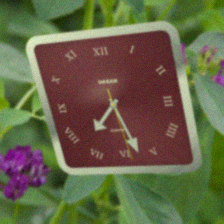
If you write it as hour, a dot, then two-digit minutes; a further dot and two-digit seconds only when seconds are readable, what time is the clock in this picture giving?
7.27.29
